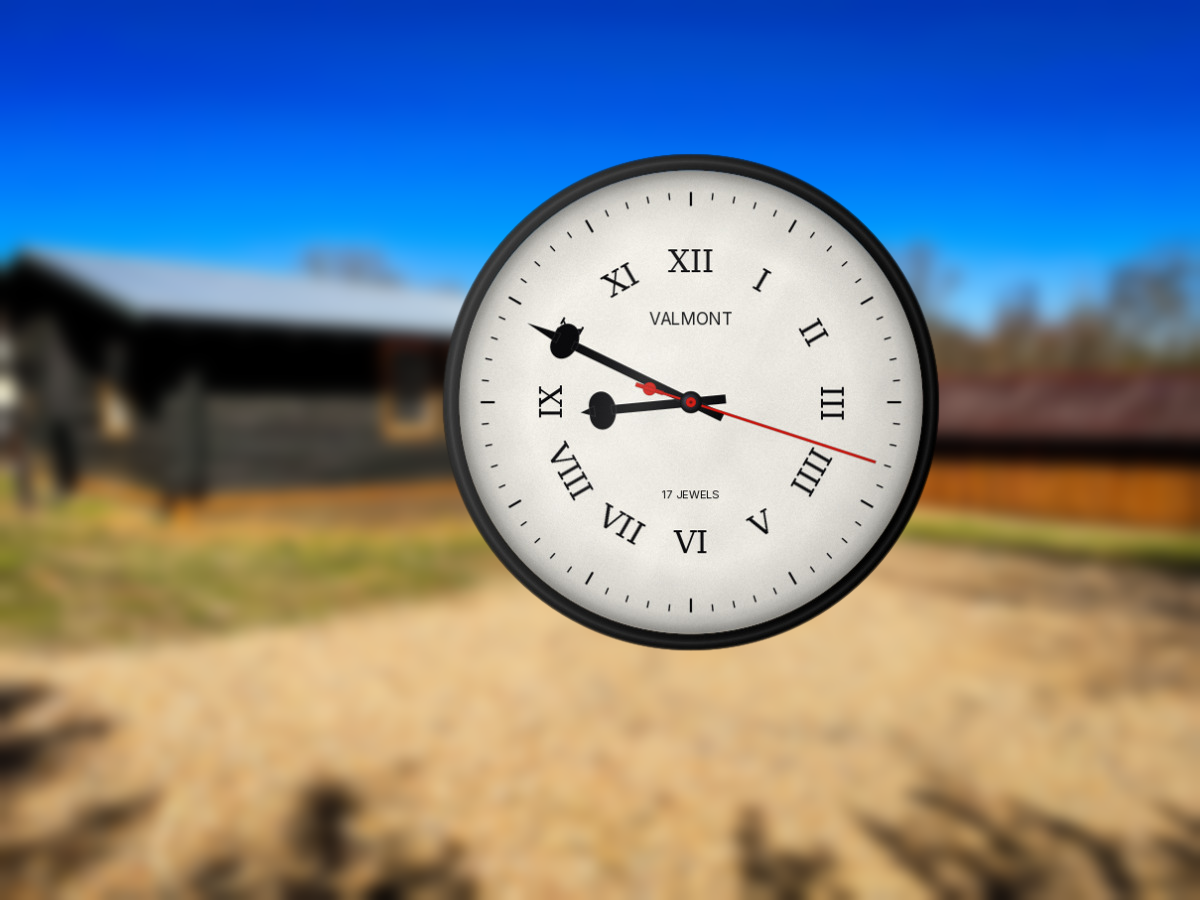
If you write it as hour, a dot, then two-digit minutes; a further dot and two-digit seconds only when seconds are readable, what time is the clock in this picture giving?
8.49.18
